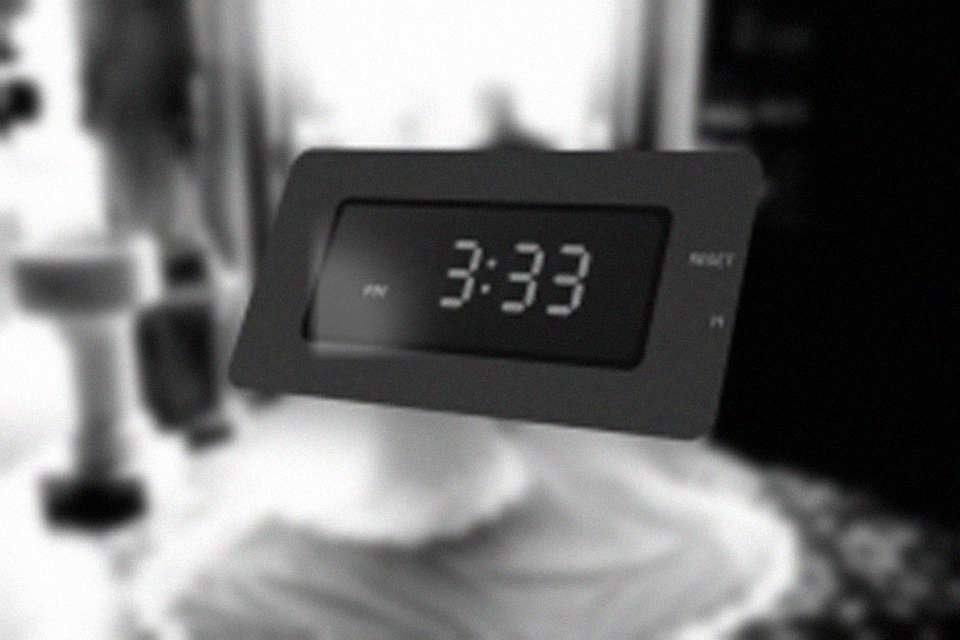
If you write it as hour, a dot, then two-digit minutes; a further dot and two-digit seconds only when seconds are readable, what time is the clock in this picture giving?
3.33
